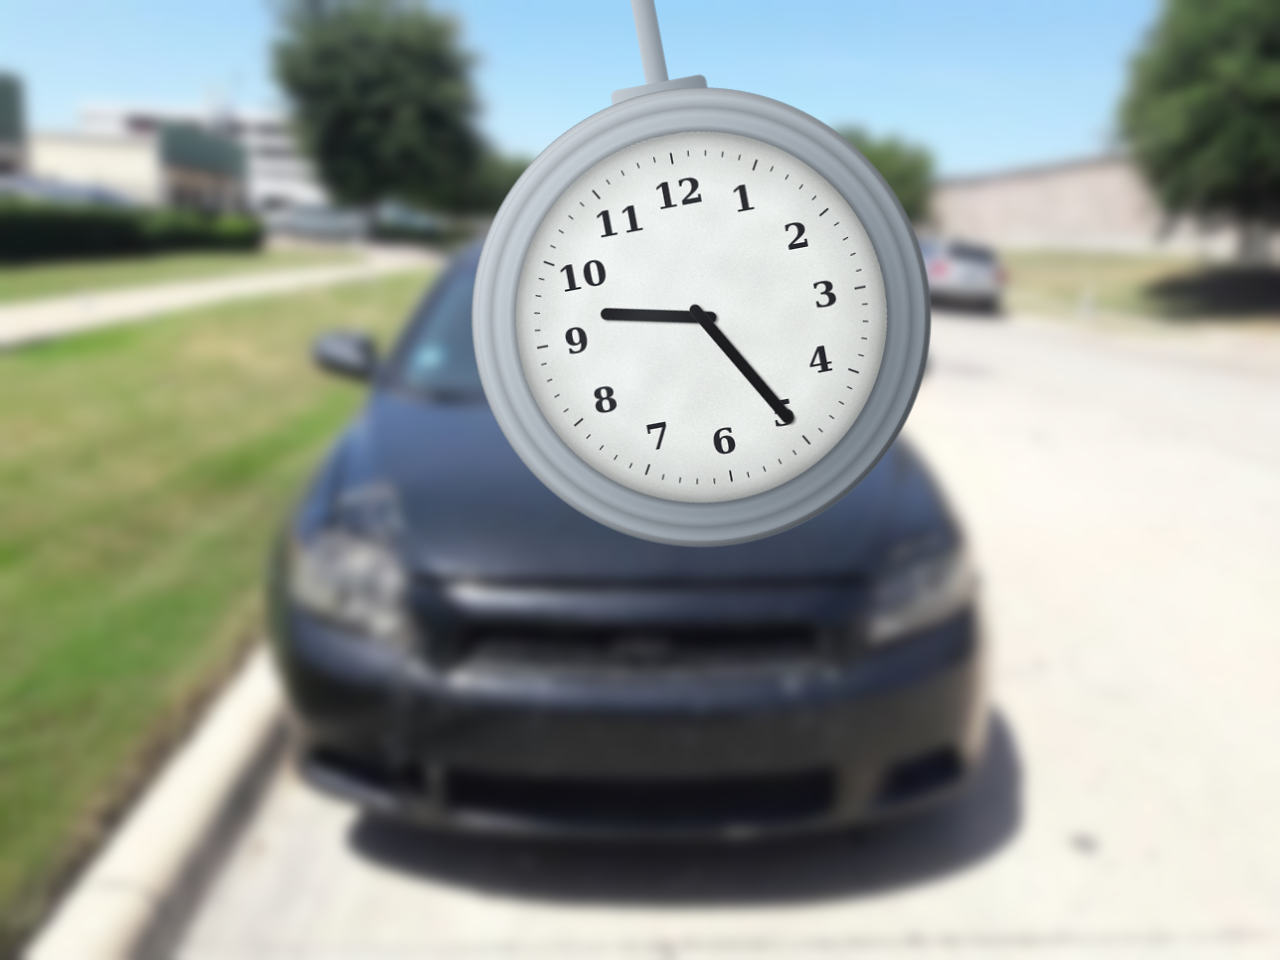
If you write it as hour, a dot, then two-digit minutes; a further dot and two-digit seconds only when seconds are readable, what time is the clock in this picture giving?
9.25
